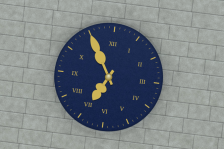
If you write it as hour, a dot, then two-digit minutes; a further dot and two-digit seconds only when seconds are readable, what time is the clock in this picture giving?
6.55
